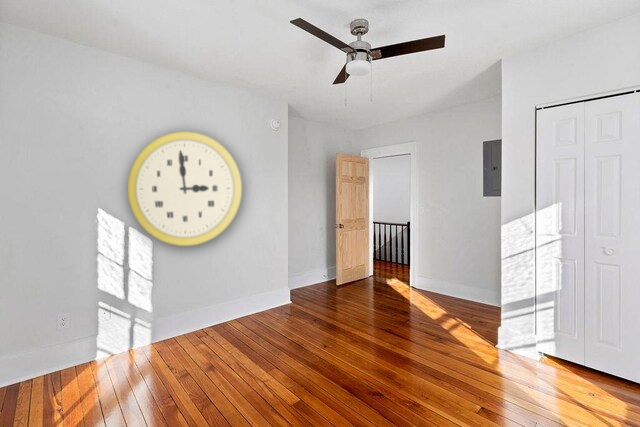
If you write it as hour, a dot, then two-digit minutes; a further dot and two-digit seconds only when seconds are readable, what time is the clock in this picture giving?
2.59
